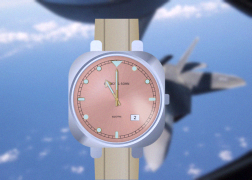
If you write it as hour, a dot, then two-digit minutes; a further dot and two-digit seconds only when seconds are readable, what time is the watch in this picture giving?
11.00
